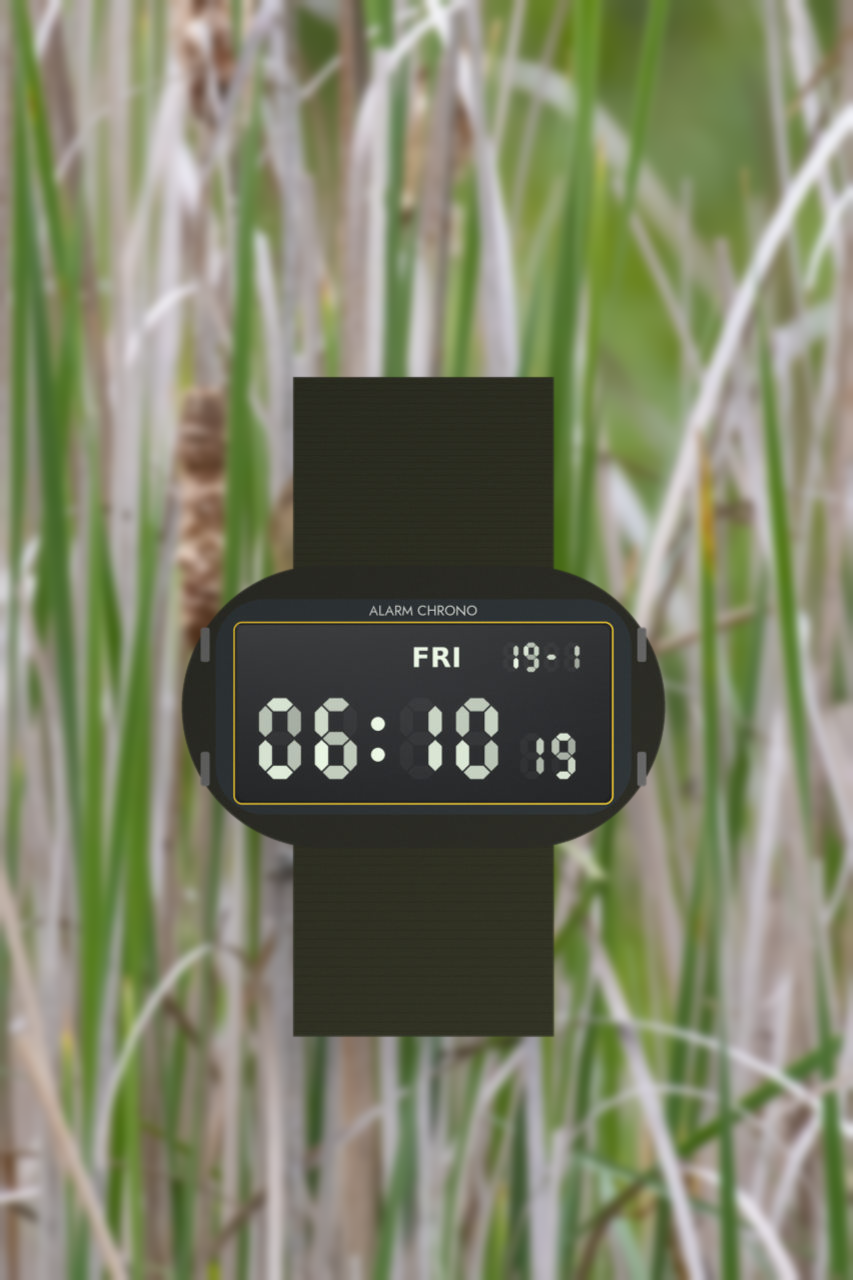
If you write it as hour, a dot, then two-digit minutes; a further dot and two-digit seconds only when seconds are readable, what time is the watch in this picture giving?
6.10.19
